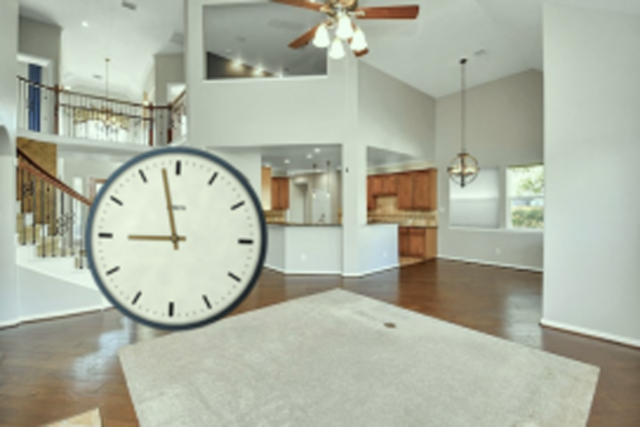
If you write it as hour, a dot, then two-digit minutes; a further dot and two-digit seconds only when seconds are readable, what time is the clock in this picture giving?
8.58
